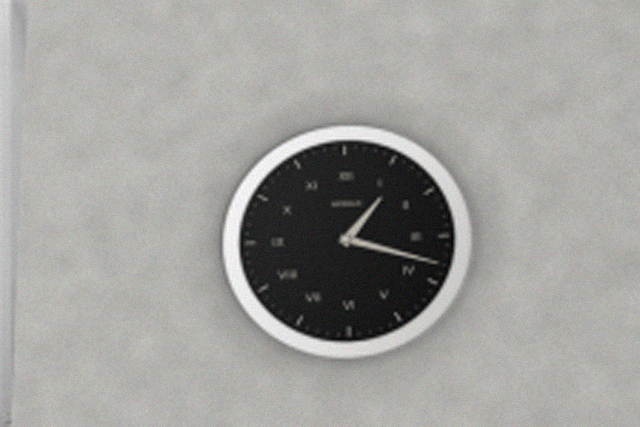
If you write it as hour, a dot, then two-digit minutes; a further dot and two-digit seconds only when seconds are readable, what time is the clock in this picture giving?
1.18
